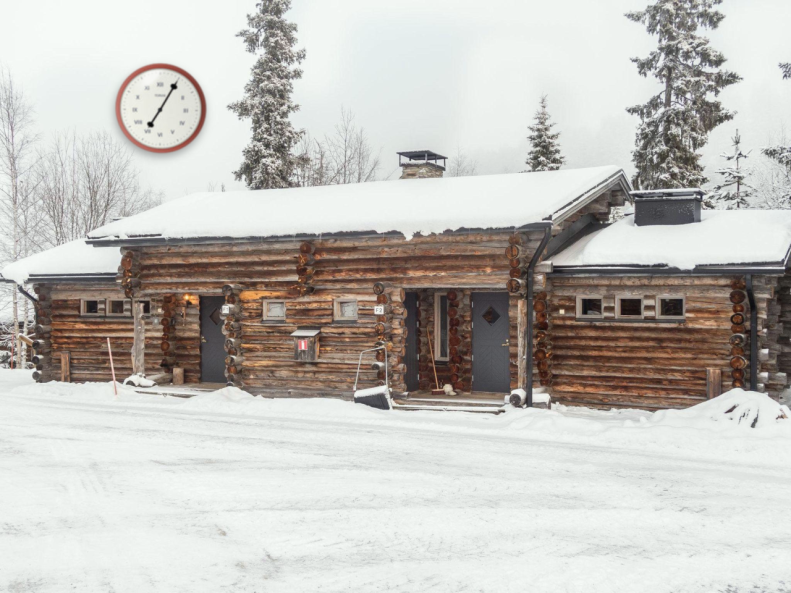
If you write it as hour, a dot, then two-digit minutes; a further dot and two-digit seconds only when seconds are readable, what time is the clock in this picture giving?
7.05
